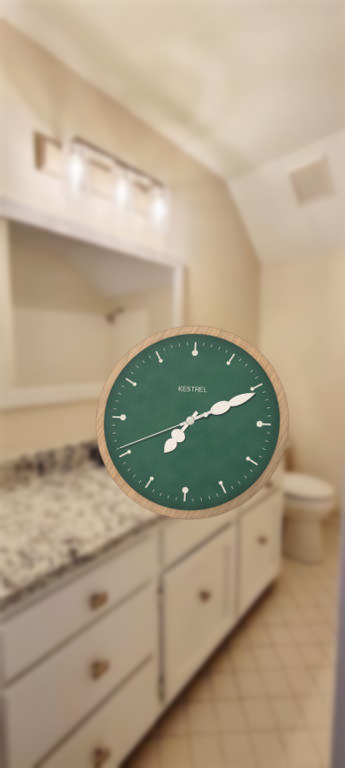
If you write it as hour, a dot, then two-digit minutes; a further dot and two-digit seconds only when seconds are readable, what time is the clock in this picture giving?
7.10.41
